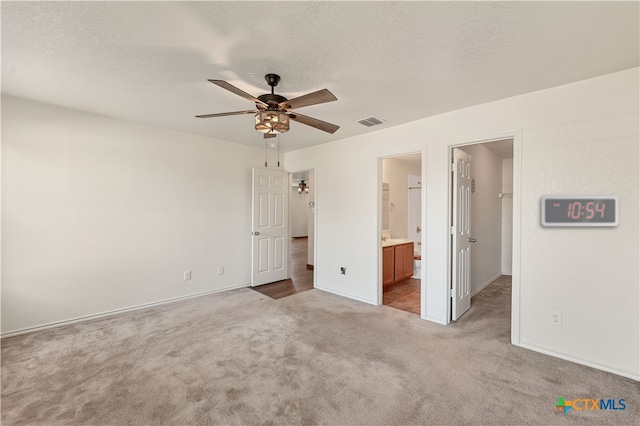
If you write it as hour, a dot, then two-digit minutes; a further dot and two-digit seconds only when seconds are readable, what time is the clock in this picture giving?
10.54
